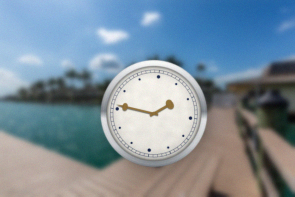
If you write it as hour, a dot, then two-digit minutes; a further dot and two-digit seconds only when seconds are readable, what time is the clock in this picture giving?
1.46
